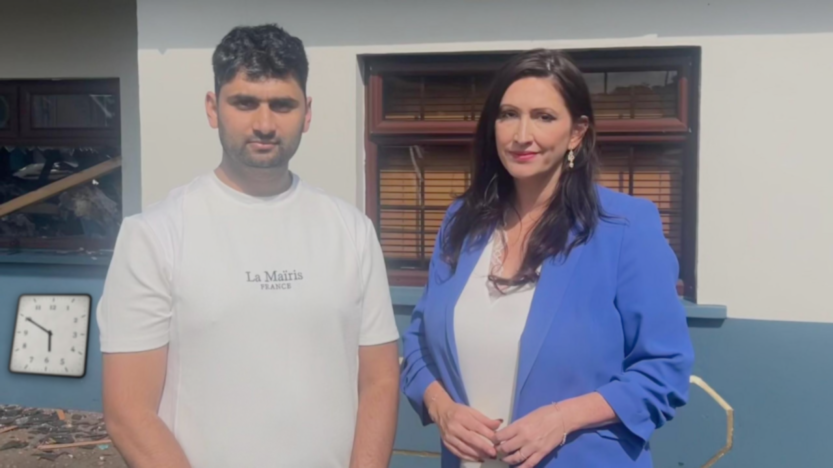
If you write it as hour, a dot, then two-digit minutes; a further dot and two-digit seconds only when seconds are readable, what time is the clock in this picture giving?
5.50
